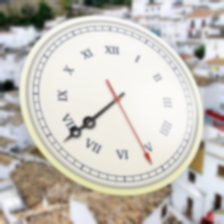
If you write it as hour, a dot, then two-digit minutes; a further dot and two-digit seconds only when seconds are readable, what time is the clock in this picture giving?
7.38.26
